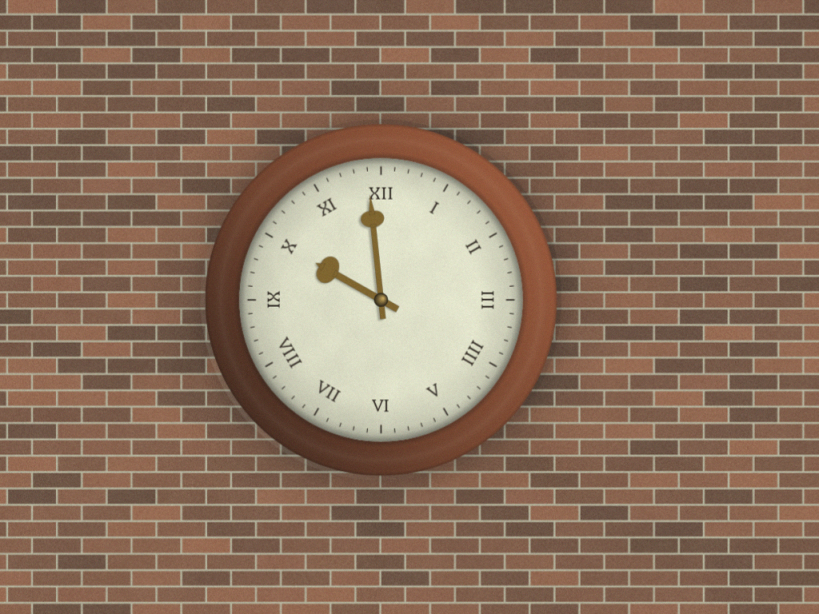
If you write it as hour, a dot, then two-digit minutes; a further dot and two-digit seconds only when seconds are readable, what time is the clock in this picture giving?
9.59
